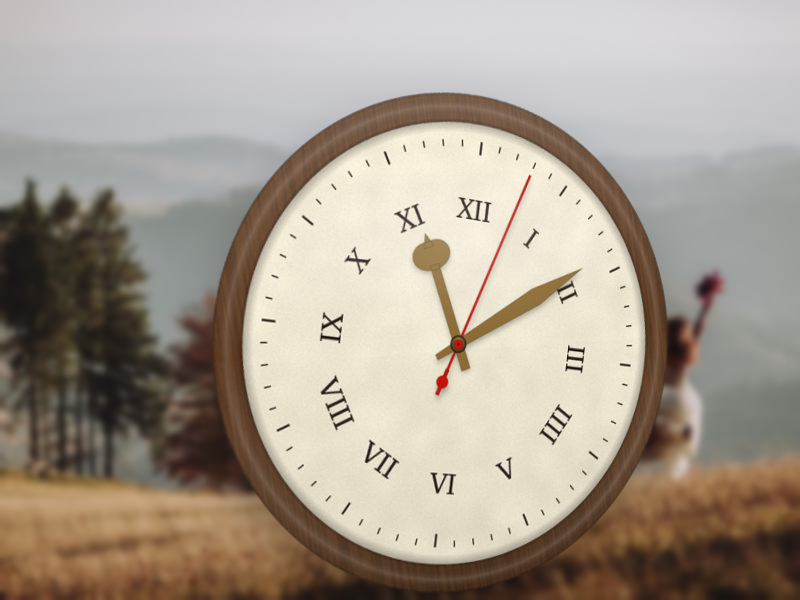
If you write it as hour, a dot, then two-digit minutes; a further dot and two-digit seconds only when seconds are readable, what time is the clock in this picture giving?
11.09.03
